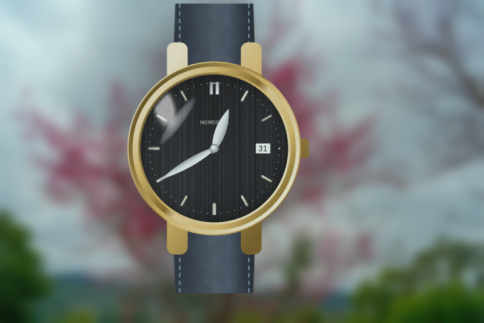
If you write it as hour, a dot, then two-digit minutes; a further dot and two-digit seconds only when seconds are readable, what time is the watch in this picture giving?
12.40
